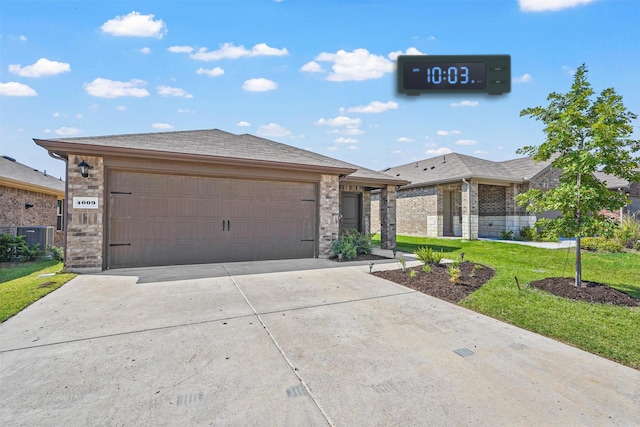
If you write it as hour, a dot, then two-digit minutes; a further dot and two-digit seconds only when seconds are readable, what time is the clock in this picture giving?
10.03
